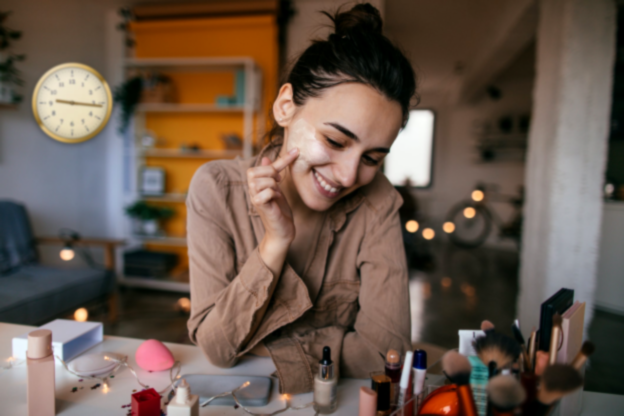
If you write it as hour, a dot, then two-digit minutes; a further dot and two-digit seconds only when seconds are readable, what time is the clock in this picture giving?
9.16
